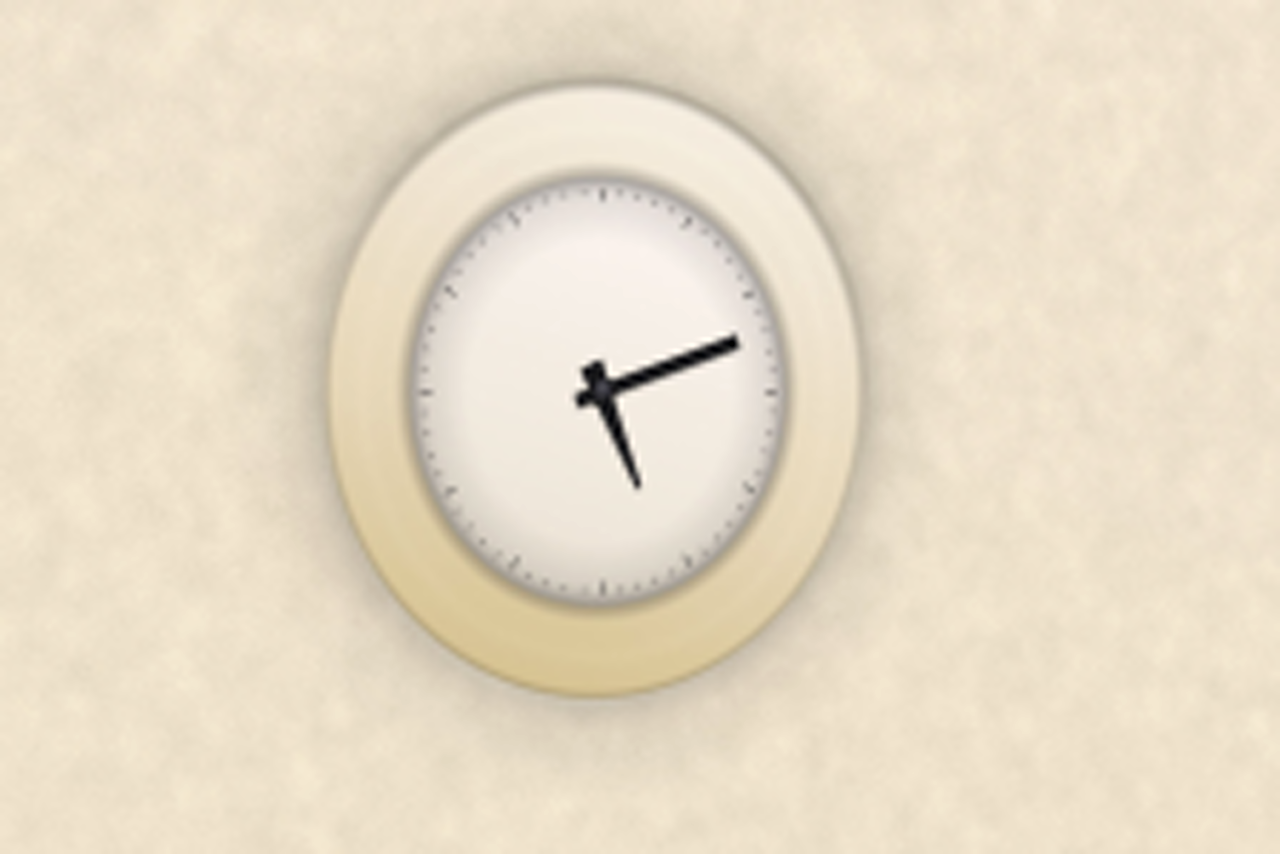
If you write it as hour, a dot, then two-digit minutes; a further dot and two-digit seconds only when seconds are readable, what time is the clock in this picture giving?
5.12
